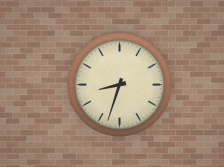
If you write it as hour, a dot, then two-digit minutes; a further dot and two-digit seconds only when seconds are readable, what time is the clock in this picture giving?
8.33
